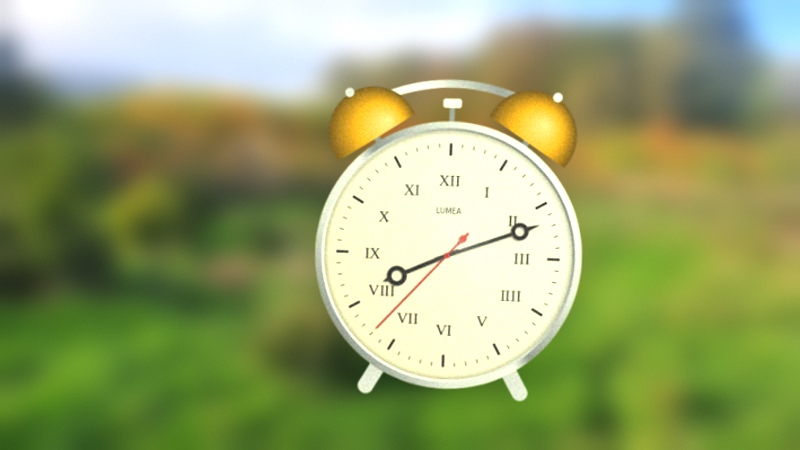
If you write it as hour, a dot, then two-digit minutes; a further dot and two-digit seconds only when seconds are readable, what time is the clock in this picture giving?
8.11.37
